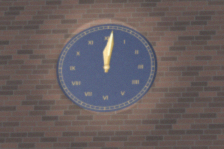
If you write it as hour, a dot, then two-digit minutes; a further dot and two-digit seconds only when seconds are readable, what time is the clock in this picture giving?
12.01
